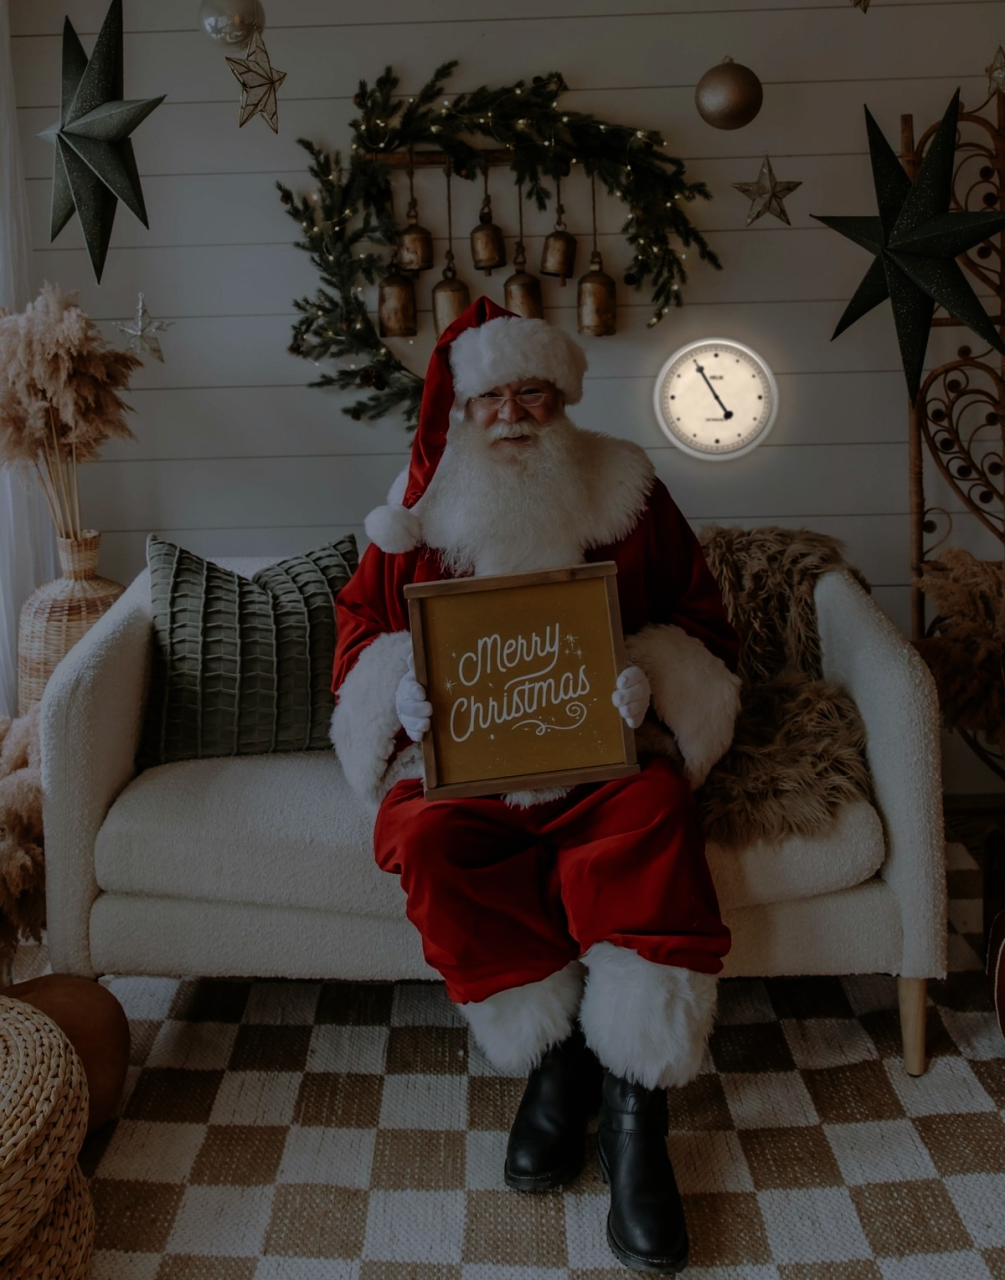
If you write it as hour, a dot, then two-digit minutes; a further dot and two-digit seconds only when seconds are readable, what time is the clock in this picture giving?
4.55
